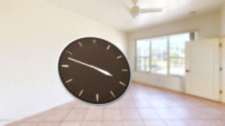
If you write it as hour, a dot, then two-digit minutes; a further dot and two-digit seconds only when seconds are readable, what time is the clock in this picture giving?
3.48
